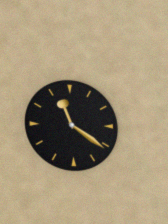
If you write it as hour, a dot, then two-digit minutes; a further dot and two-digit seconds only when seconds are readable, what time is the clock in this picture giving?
11.21
